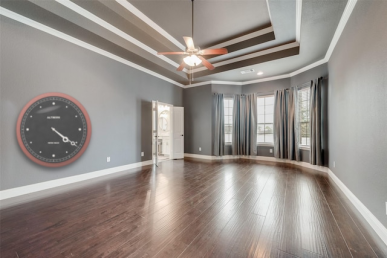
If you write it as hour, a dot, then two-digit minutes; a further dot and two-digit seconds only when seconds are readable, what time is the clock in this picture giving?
4.21
